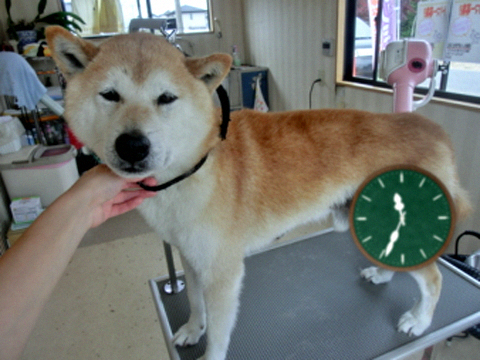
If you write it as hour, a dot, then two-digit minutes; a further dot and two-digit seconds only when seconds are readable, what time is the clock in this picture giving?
11.34
